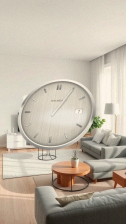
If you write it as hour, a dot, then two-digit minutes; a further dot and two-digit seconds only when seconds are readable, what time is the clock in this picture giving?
1.05
